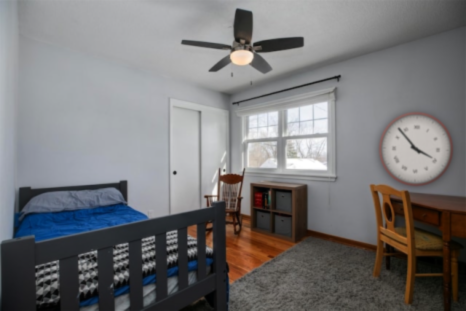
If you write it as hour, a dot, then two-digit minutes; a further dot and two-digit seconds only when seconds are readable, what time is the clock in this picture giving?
3.53
